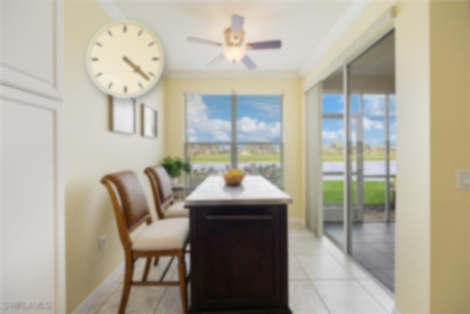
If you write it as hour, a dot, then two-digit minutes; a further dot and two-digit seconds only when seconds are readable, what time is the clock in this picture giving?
4.22
